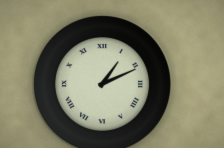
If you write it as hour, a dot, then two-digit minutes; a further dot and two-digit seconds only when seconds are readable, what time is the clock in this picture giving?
1.11
